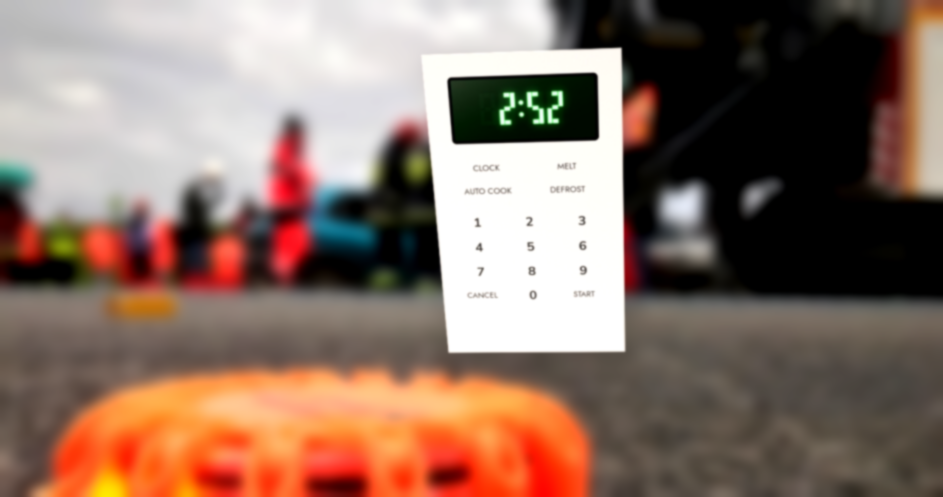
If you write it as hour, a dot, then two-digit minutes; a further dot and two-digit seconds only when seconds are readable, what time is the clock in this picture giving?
2.52
